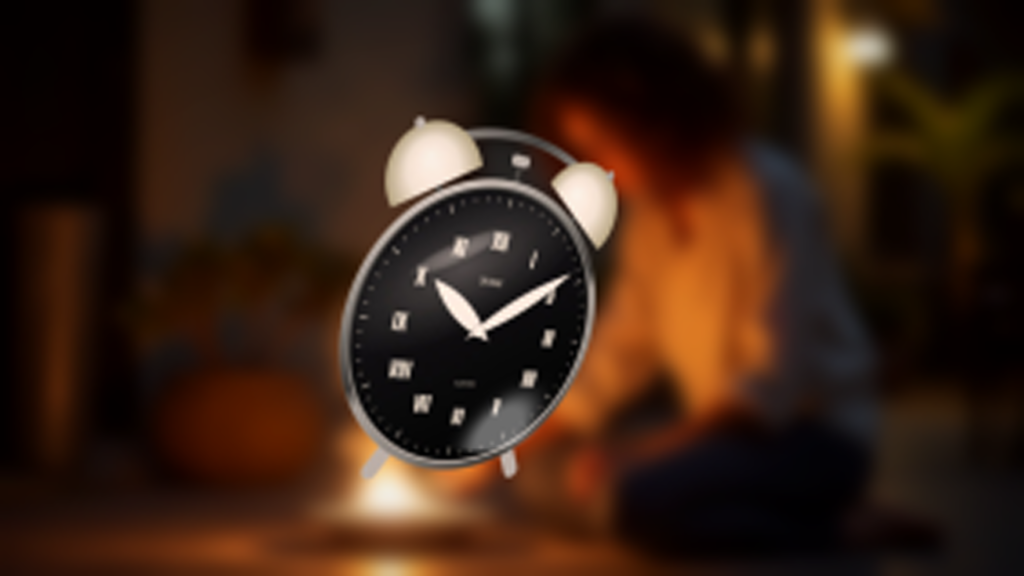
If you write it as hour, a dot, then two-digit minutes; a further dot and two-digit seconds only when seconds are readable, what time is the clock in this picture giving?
10.09
